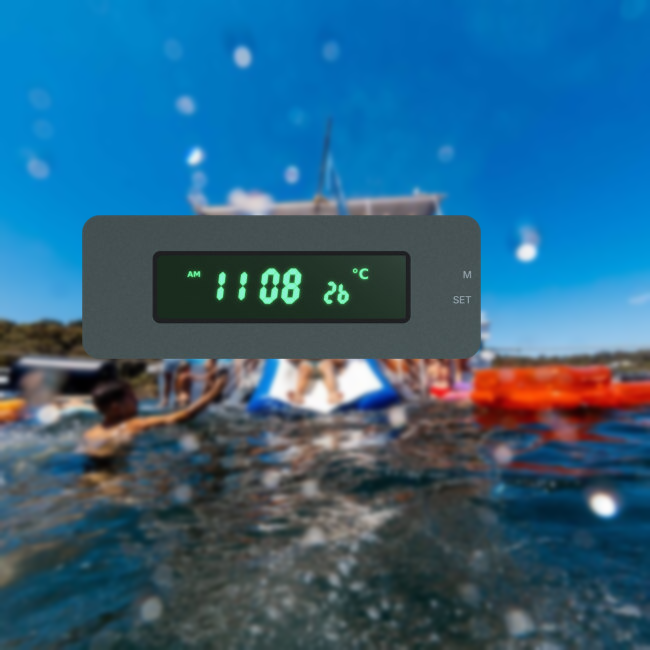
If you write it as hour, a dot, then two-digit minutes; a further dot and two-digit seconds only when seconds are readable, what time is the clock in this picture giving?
11.08
